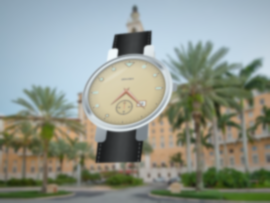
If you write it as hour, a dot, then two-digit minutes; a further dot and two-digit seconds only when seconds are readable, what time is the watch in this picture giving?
7.23
